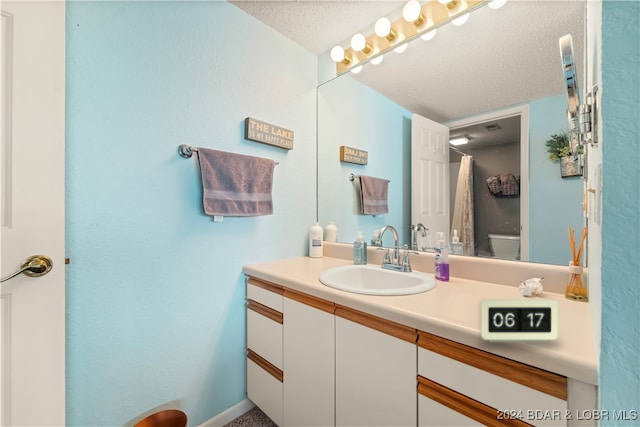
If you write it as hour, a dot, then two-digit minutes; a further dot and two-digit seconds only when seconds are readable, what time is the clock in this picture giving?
6.17
